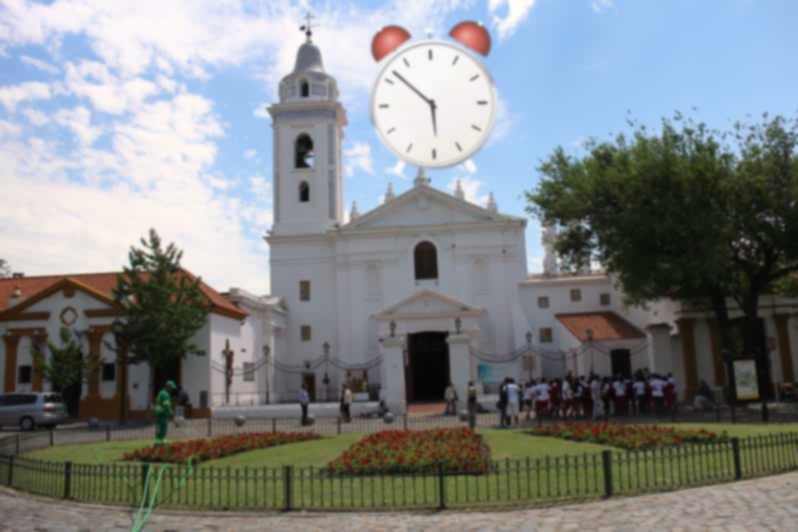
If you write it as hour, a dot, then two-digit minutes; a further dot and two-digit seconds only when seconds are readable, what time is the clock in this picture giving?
5.52
